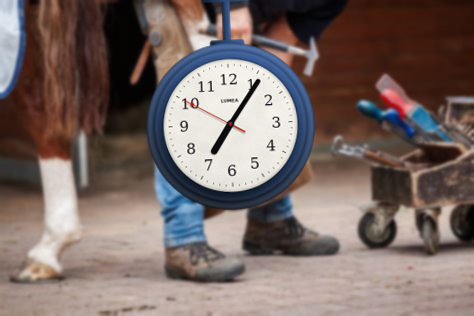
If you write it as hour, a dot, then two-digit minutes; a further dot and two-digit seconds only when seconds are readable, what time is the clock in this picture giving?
7.05.50
